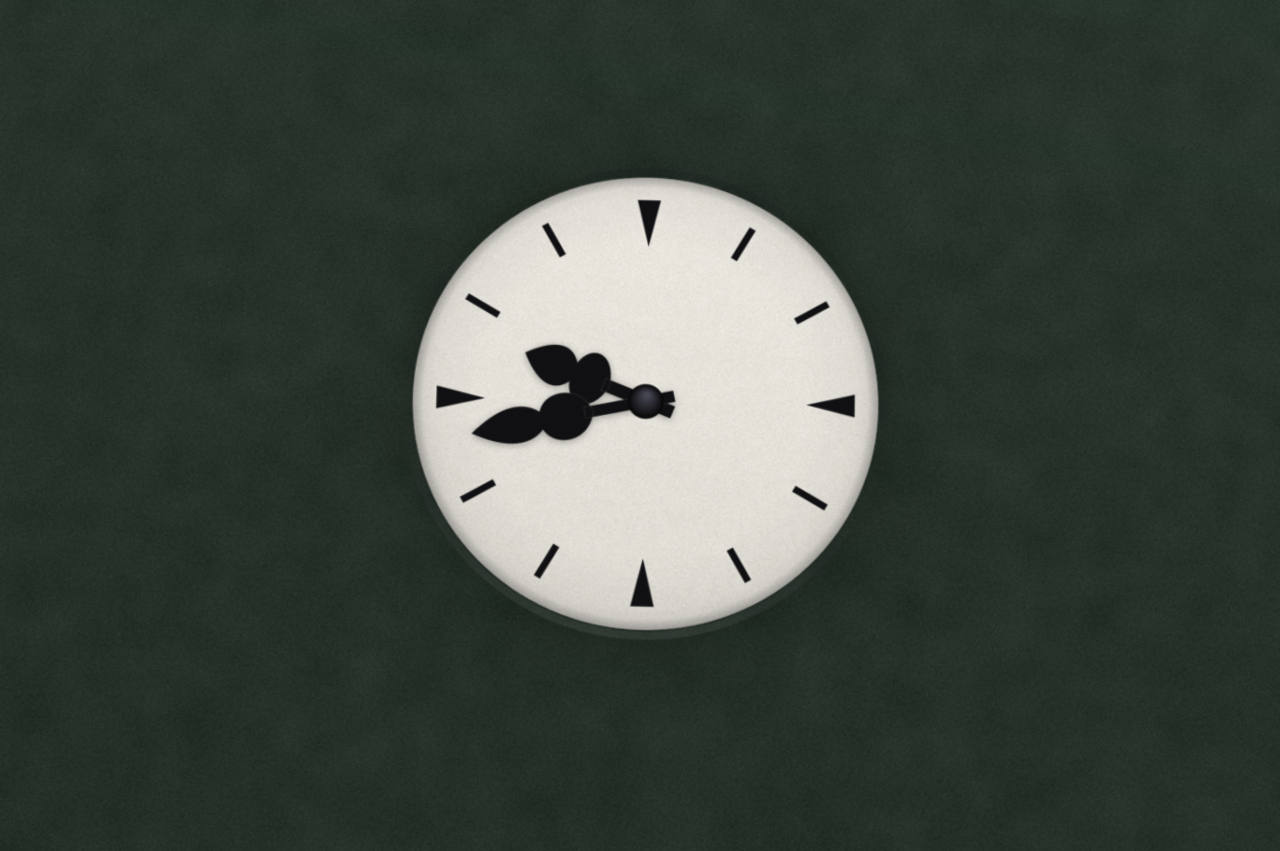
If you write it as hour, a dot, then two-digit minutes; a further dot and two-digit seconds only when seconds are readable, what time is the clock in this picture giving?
9.43
